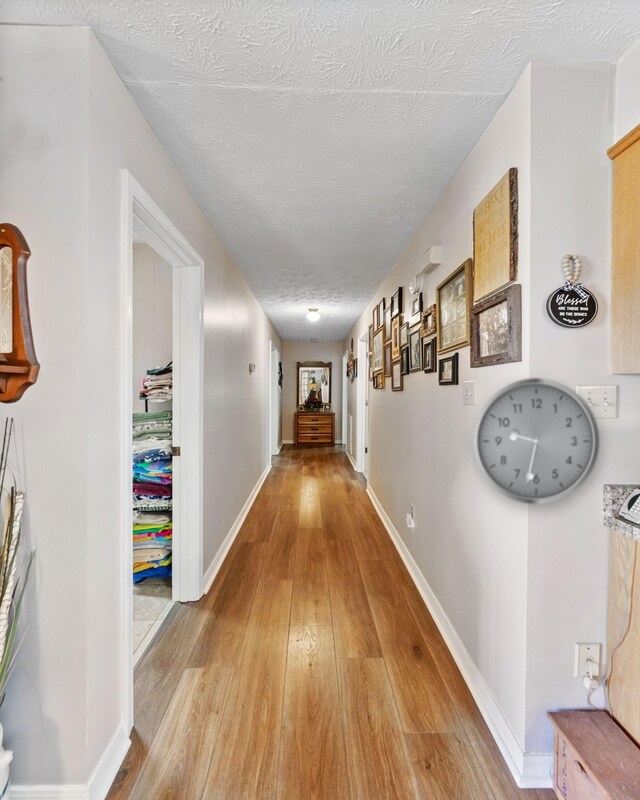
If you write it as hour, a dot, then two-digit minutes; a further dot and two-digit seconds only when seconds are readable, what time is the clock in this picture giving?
9.32
